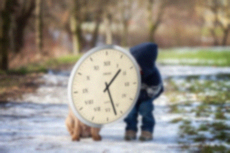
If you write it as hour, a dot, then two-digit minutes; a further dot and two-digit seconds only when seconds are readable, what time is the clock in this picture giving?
1.27
